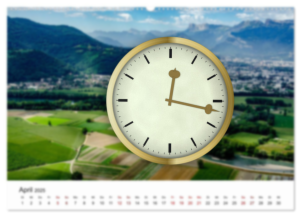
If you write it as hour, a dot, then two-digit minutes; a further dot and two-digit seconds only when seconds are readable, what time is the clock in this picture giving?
12.17
